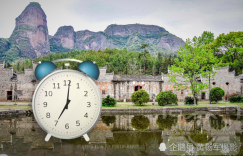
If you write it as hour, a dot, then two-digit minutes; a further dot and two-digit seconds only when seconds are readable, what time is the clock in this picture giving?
7.01
